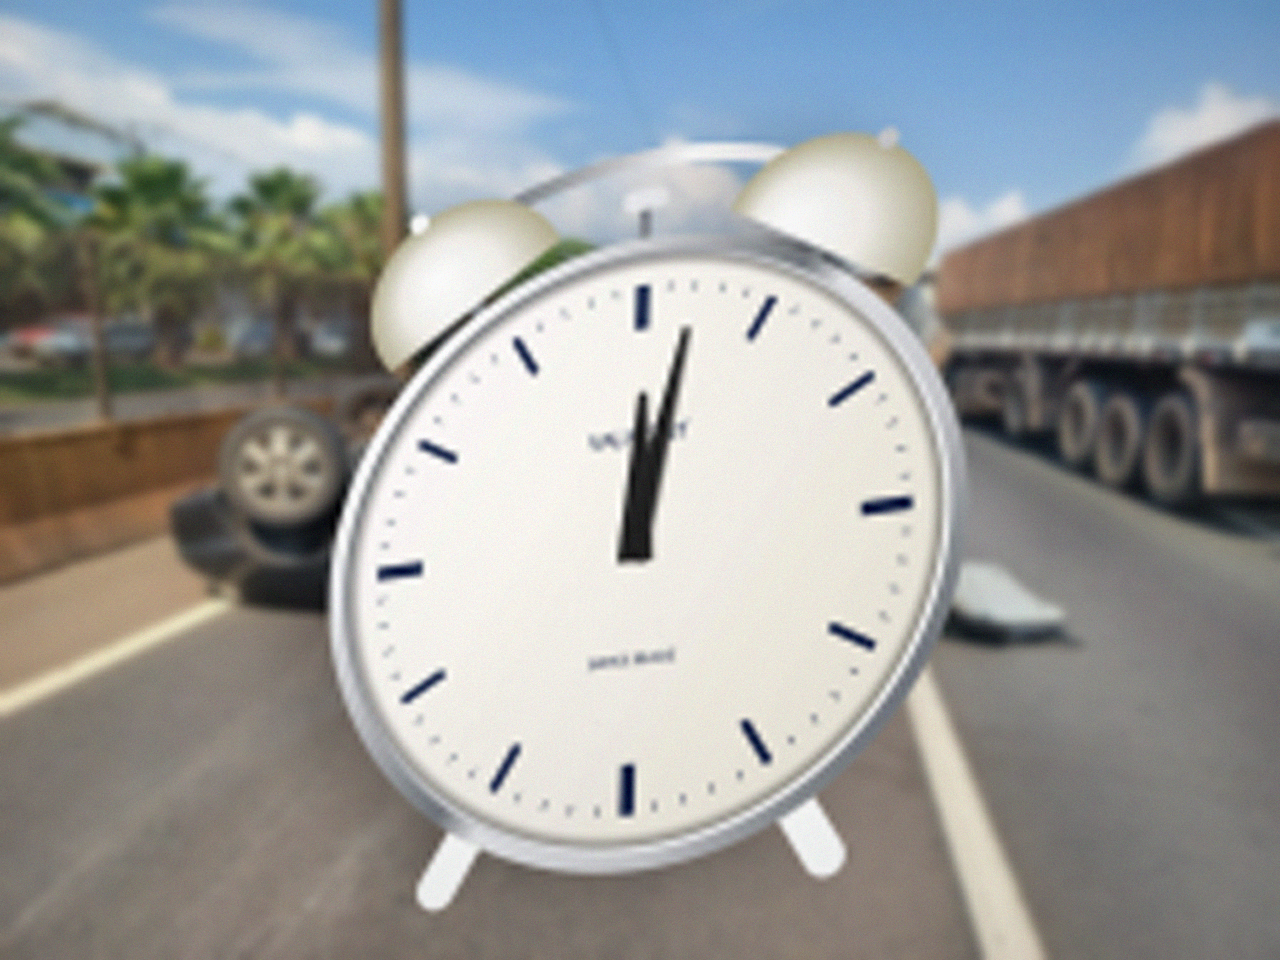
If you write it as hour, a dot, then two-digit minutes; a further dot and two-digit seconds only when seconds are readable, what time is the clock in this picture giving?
12.02
